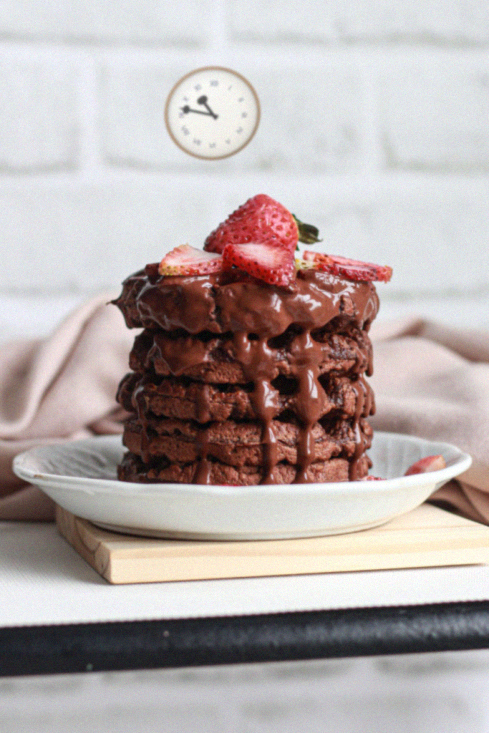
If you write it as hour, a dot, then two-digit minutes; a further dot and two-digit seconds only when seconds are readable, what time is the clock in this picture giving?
10.47
